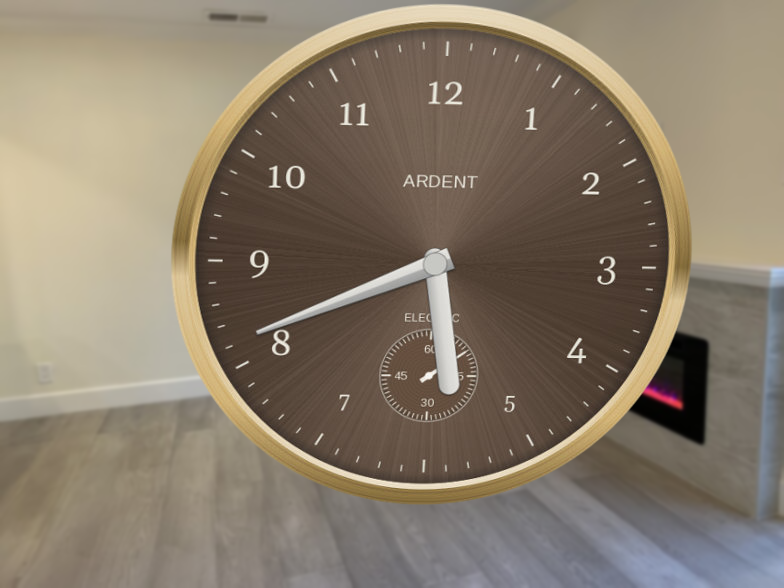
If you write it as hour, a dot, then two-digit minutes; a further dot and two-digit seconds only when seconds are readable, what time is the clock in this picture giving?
5.41.09
